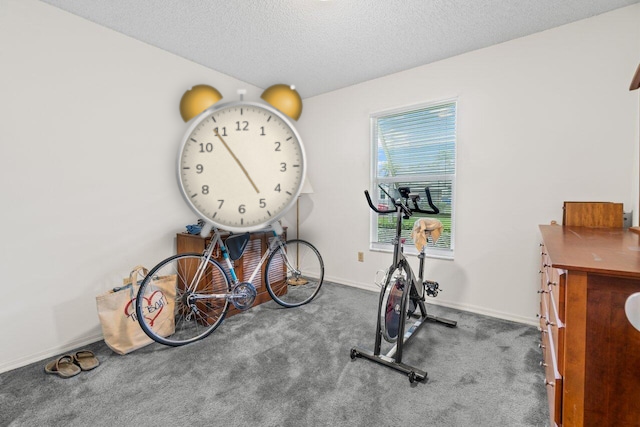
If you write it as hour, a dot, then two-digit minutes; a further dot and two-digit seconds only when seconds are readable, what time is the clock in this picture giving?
4.54
